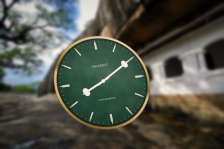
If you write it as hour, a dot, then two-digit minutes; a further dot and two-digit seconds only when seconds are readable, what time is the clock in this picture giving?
8.10
